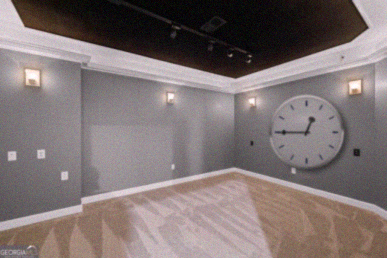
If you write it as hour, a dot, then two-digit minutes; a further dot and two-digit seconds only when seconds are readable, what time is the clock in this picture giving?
12.45
